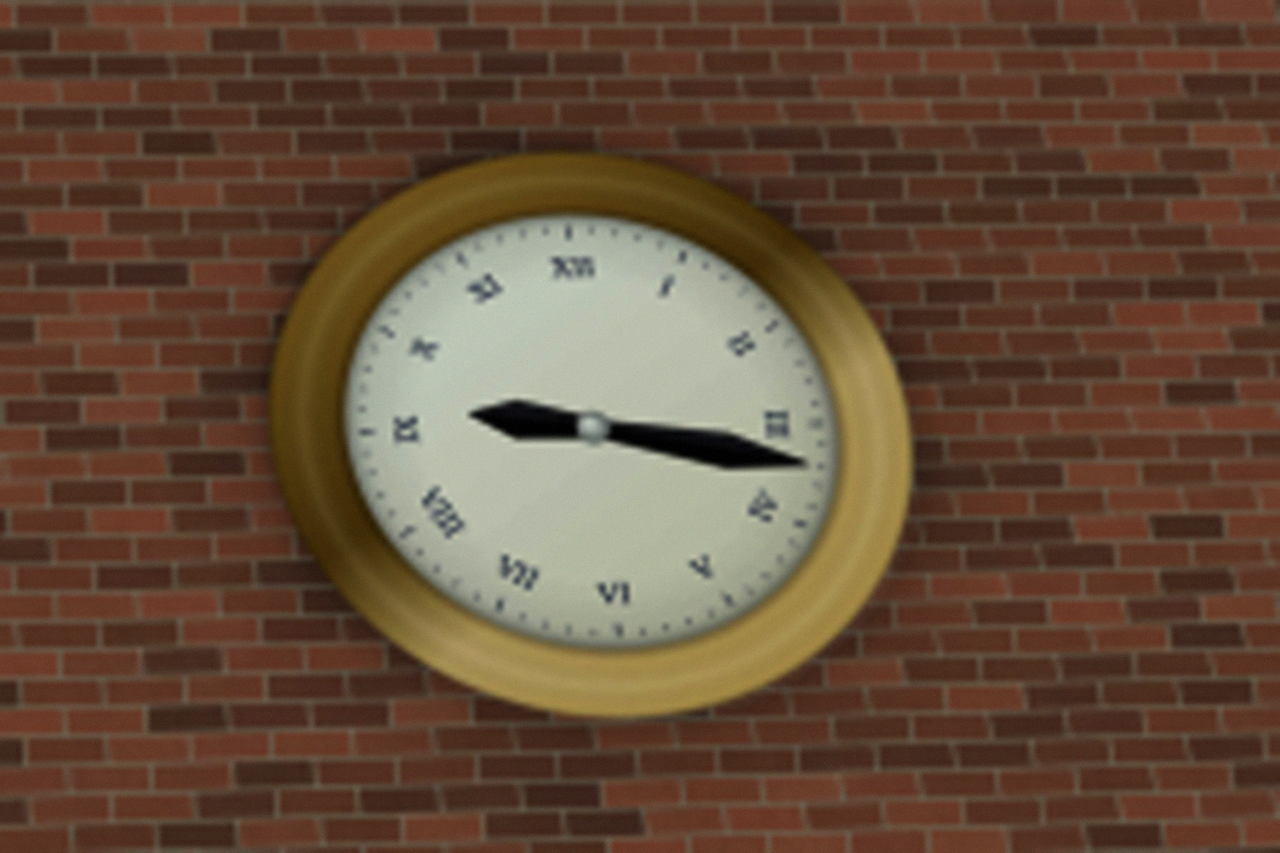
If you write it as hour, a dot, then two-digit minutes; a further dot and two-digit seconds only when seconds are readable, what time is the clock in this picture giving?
9.17
